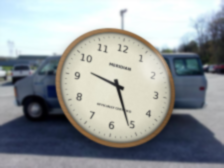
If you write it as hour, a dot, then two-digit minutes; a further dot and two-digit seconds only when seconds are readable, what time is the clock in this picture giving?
9.26
